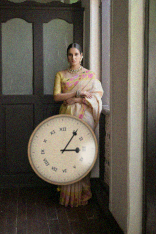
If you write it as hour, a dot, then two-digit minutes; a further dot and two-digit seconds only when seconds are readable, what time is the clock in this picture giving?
3.06
